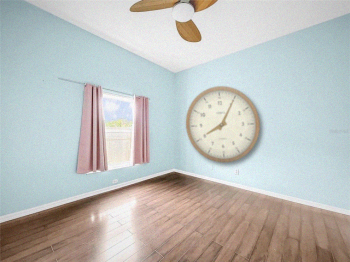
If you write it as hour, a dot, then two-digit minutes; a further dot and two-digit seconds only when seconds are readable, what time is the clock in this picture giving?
8.05
